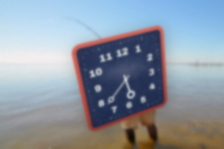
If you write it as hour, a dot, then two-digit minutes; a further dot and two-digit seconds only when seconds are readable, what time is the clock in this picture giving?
5.38
